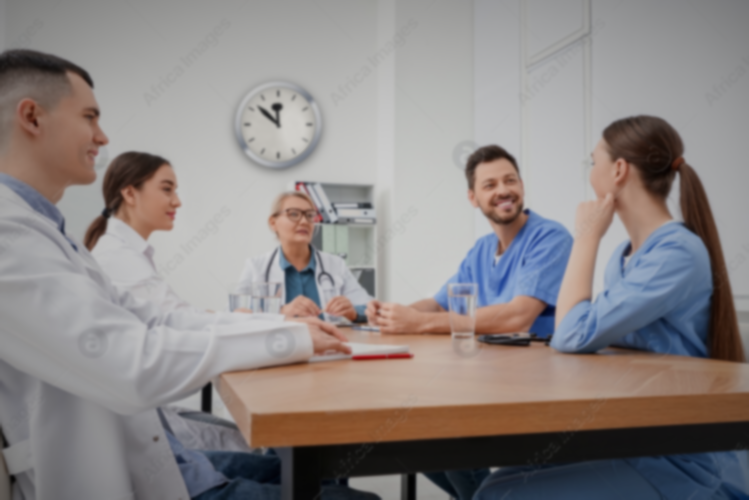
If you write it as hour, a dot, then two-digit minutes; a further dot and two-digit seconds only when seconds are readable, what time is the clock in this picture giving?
11.52
